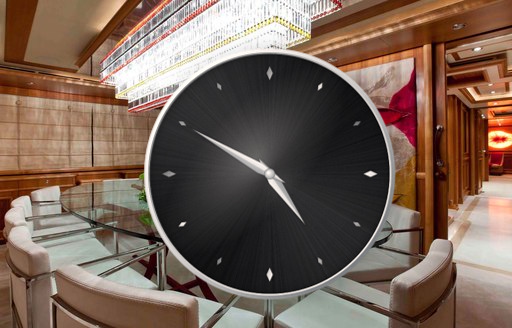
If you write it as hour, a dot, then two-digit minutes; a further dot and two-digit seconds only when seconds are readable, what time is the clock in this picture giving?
4.50
